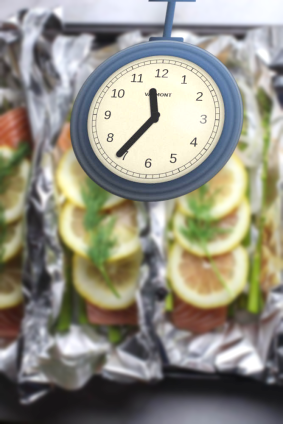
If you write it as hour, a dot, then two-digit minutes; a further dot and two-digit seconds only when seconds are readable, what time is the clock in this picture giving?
11.36
